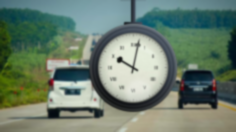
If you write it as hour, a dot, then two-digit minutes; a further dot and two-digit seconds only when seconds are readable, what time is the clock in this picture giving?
10.02
